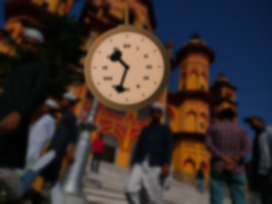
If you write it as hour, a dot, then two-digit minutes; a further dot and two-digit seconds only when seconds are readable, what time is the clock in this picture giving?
10.33
